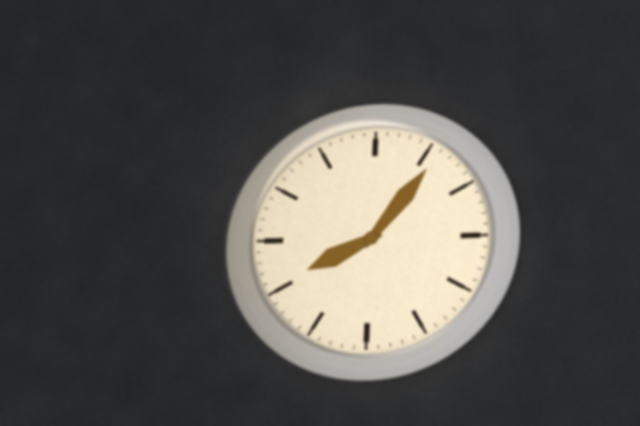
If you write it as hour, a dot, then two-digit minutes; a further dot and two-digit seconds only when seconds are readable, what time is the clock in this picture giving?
8.06
